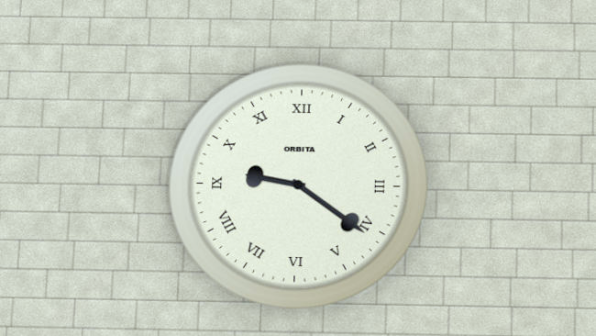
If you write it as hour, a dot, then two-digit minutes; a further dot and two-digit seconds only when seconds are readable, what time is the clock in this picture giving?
9.21
